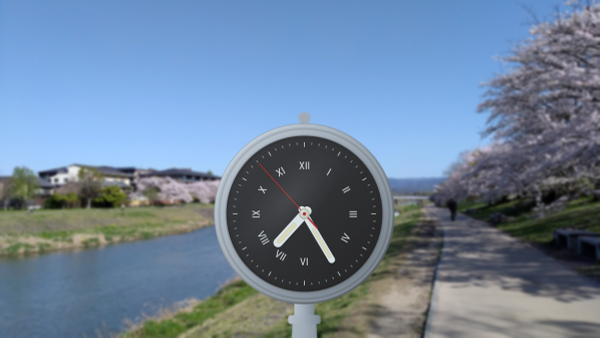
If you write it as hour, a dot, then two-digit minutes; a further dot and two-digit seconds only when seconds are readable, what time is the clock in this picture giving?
7.24.53
